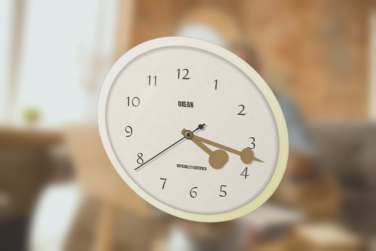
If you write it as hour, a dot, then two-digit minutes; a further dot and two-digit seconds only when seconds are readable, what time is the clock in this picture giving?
4.17.39
